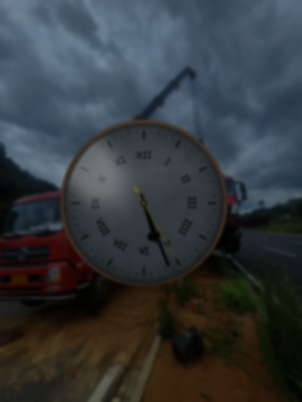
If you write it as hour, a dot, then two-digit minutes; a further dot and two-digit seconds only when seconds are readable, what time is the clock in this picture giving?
5.26.25
